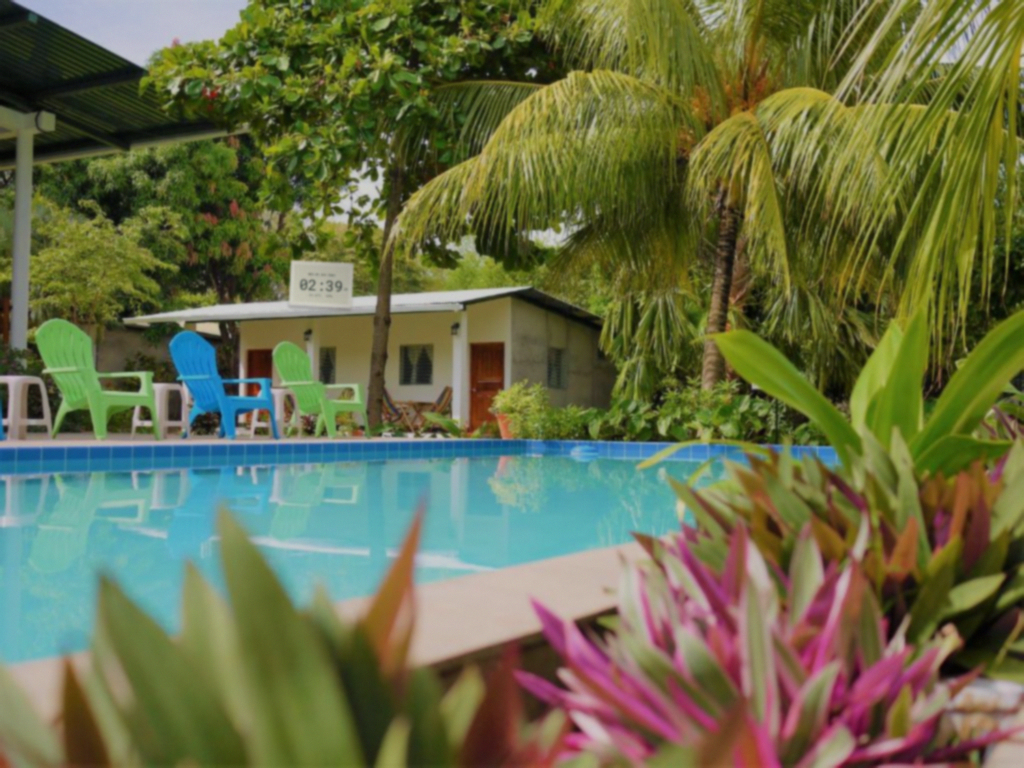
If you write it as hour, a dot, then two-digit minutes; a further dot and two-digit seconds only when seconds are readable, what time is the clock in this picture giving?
2.39
